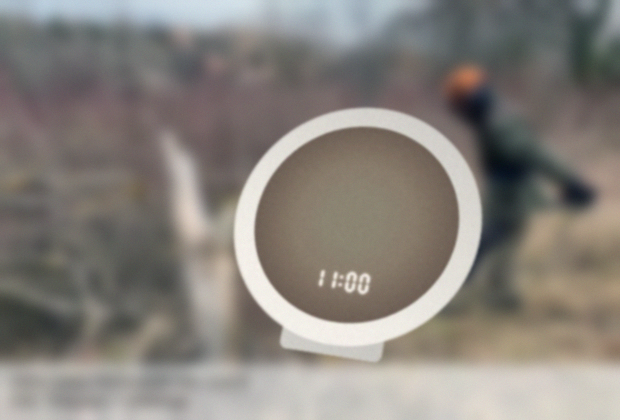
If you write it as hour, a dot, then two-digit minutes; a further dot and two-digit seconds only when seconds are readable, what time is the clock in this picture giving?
11.00
